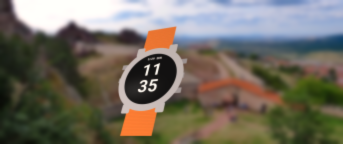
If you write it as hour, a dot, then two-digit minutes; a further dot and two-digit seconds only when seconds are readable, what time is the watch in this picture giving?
11.35
